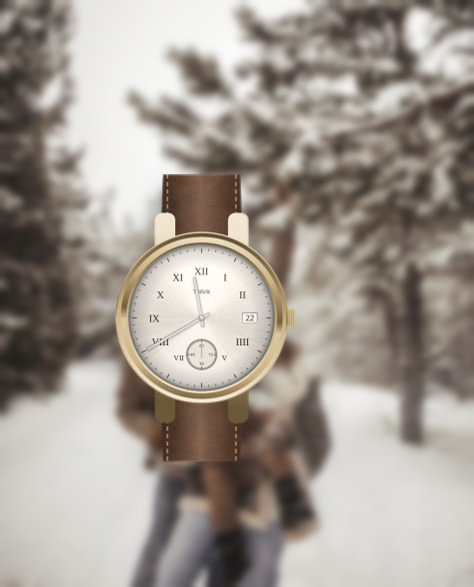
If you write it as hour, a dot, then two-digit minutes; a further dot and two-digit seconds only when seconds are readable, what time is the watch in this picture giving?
11.40
